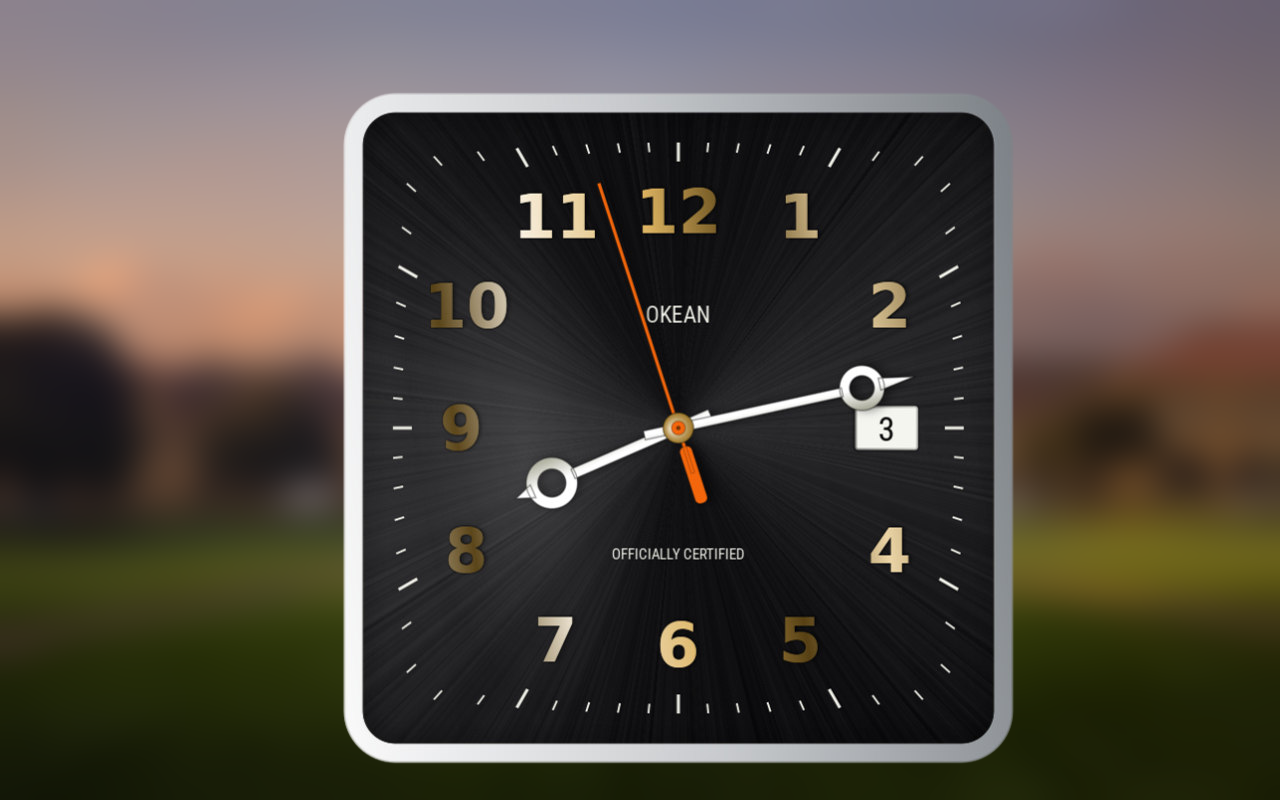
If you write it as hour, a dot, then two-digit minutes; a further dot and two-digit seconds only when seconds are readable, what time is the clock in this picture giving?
8.12.57
